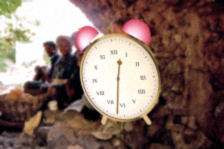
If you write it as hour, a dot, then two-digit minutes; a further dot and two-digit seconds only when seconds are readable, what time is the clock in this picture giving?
12.32
